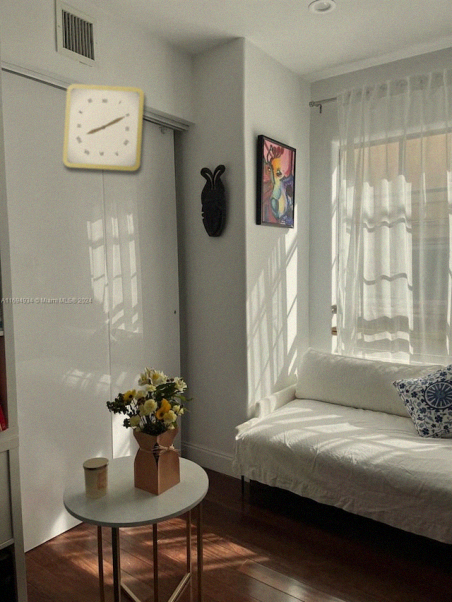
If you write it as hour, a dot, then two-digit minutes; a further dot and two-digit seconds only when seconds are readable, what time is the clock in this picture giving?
8.10
